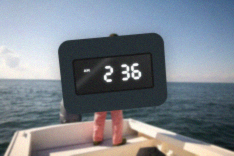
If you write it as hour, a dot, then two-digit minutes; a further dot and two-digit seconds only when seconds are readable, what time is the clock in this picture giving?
2.36
